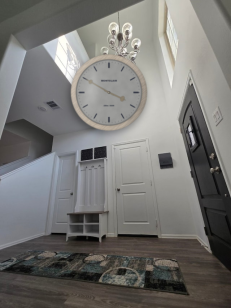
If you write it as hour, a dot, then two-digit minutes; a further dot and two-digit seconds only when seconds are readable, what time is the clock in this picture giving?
3.50
